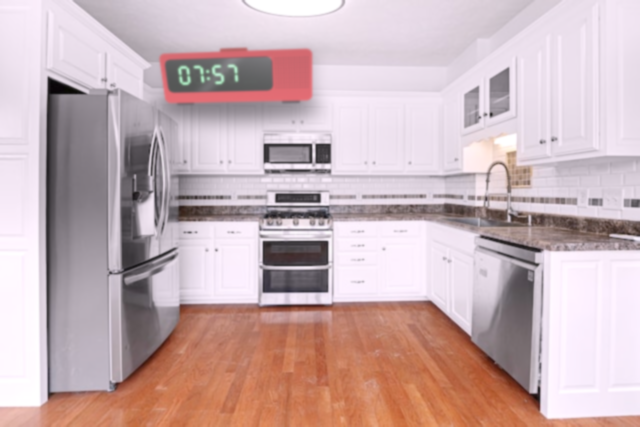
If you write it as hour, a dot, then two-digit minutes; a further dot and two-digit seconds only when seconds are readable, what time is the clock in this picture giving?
7.57
